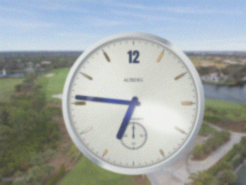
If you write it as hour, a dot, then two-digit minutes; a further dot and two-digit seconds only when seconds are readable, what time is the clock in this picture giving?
6.46
